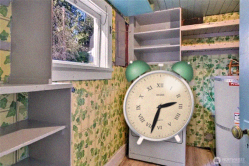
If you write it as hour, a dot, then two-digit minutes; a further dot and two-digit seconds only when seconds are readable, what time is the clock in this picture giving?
2.33
